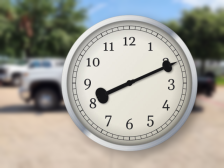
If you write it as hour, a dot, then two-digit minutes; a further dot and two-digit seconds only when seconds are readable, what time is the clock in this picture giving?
8.11
